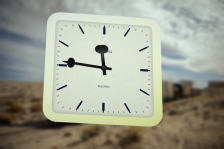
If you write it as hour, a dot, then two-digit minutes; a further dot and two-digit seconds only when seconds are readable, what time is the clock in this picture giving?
11.46
